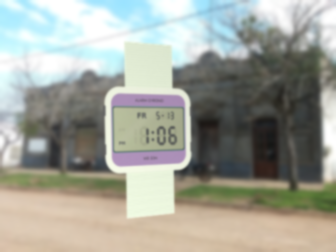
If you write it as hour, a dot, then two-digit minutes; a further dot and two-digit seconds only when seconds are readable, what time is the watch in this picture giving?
1.06
